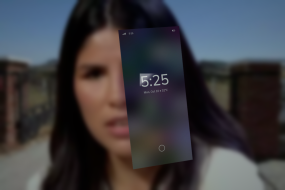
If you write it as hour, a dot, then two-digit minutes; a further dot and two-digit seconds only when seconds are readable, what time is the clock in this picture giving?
5.25
